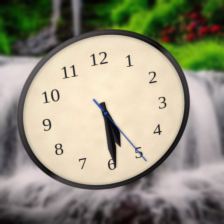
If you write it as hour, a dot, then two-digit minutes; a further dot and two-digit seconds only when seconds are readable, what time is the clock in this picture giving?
5.29.25
